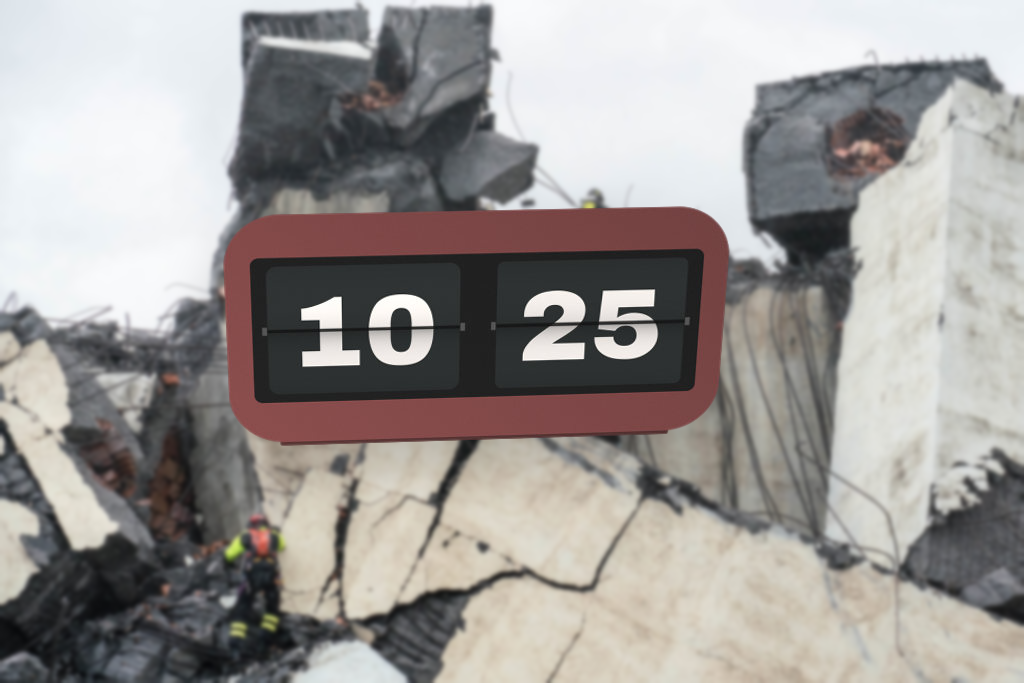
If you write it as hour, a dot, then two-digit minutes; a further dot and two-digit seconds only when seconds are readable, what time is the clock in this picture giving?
10.25
